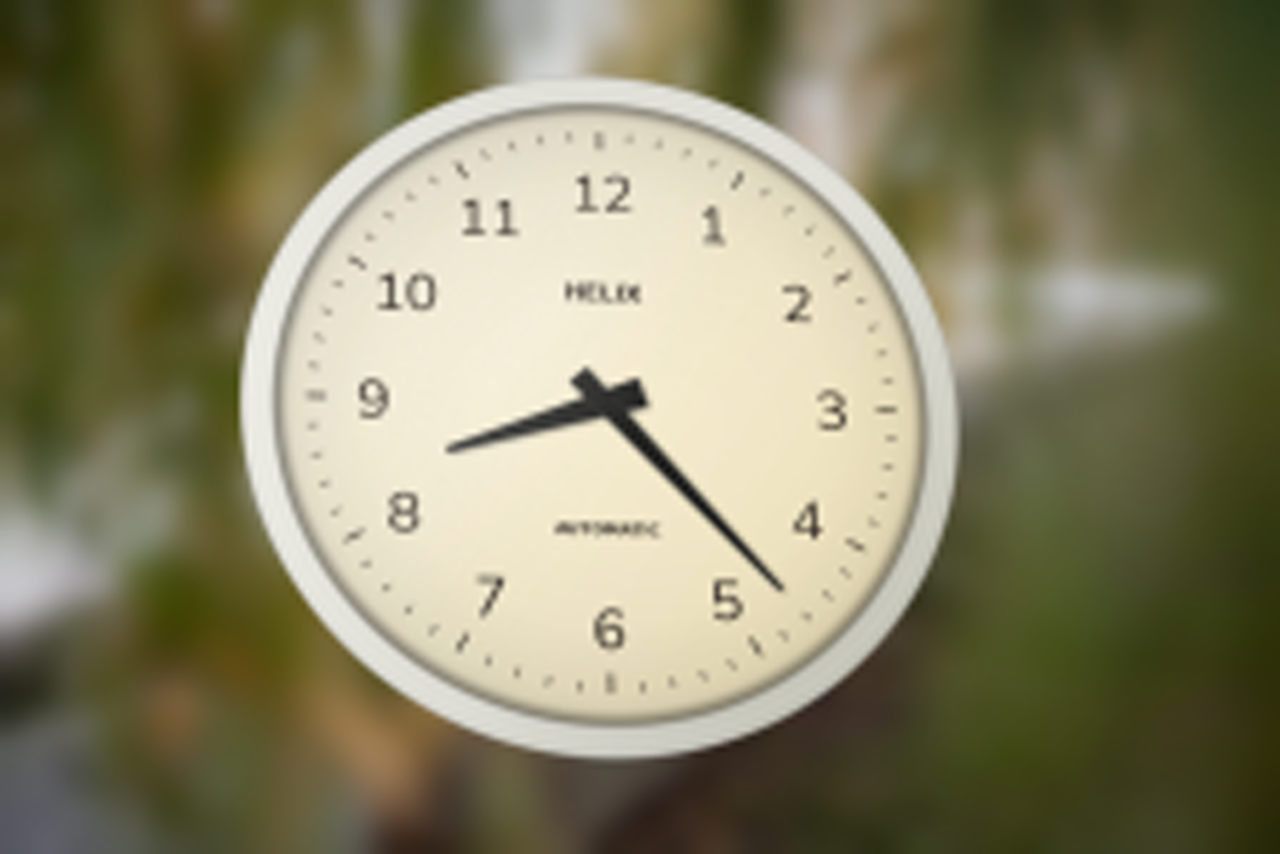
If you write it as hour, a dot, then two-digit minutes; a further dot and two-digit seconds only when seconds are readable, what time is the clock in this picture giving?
8.23
